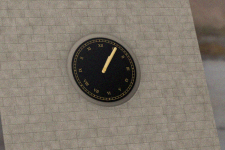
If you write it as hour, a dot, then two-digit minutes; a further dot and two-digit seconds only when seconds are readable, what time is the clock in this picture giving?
1.06
